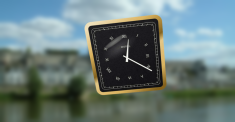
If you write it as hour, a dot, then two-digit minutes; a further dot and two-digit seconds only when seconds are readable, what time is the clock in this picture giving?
12.21
